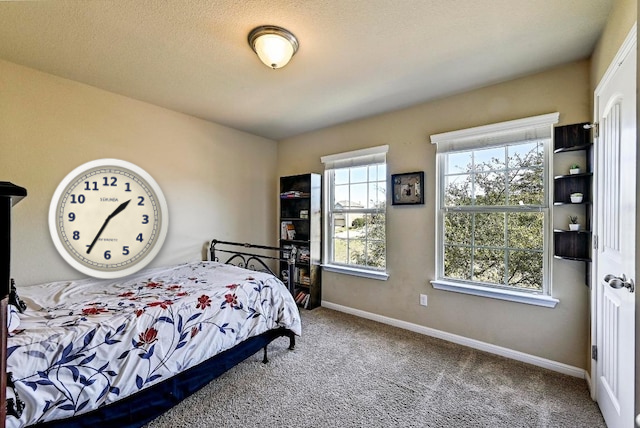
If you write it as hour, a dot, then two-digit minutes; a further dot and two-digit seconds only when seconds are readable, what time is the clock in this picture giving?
1.35
